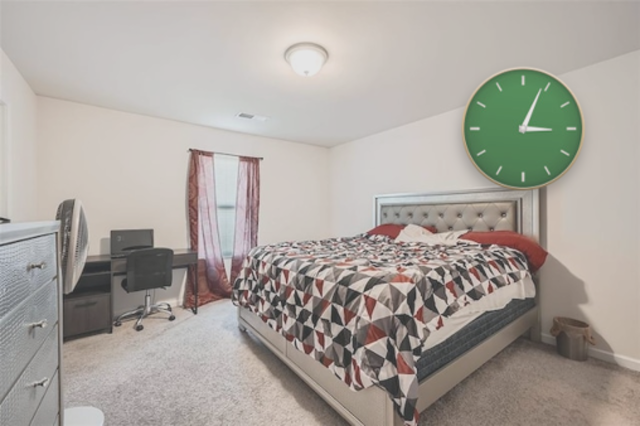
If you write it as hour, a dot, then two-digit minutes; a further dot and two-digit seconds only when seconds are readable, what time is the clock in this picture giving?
3.04
